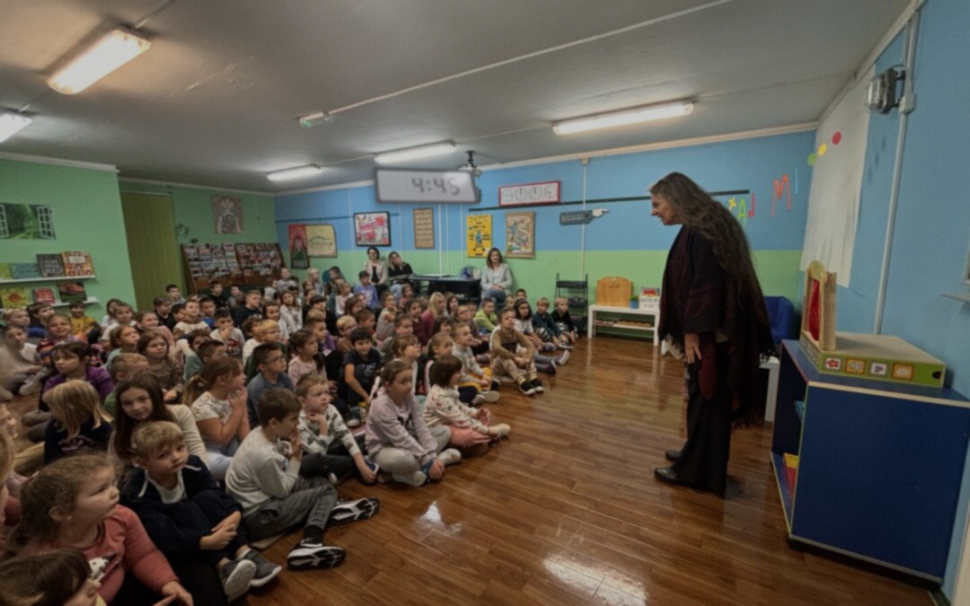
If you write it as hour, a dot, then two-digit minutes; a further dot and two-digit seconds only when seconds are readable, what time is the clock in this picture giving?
4.45
